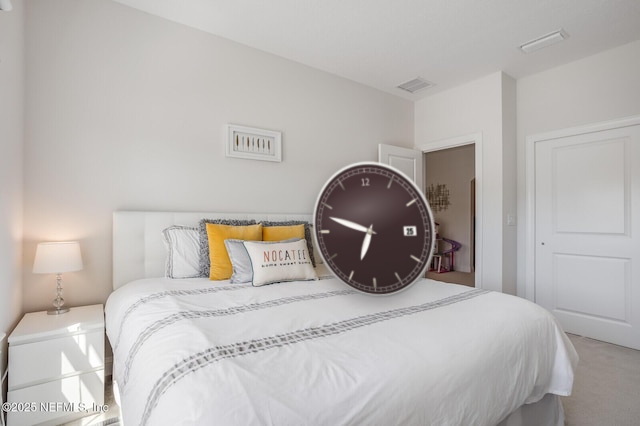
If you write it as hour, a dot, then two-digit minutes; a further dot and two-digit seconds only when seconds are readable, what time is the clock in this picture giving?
6.48
